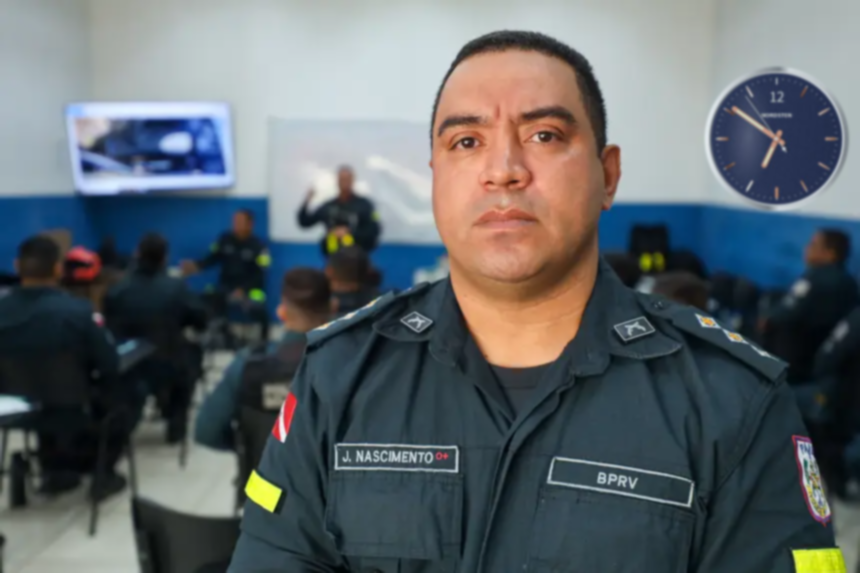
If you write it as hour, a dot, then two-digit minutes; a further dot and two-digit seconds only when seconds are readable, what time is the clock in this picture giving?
6.50.54
